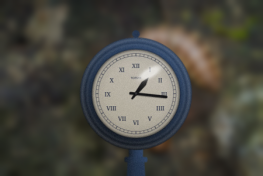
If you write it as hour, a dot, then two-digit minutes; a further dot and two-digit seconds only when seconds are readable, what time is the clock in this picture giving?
1.16
